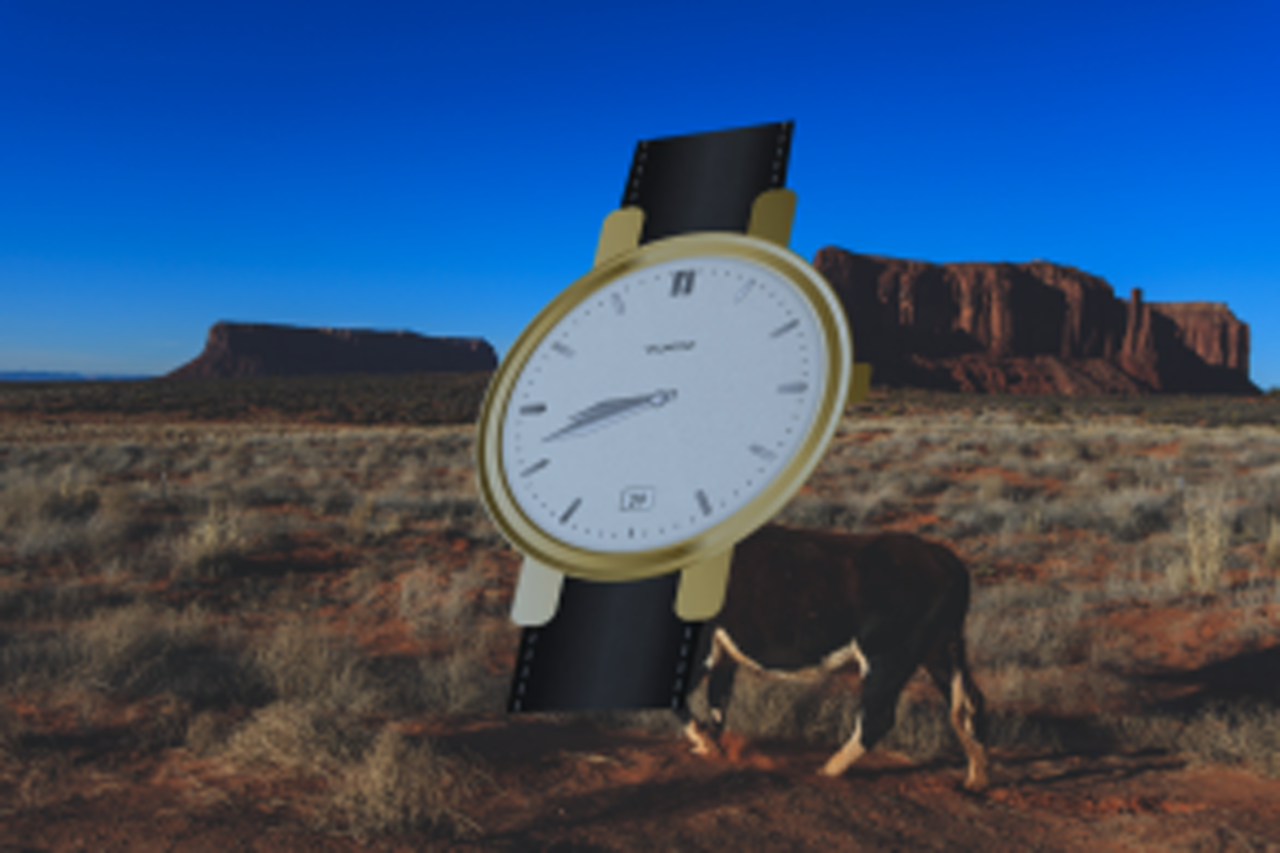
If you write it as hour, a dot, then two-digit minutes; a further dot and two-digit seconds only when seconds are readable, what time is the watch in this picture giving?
8.42
